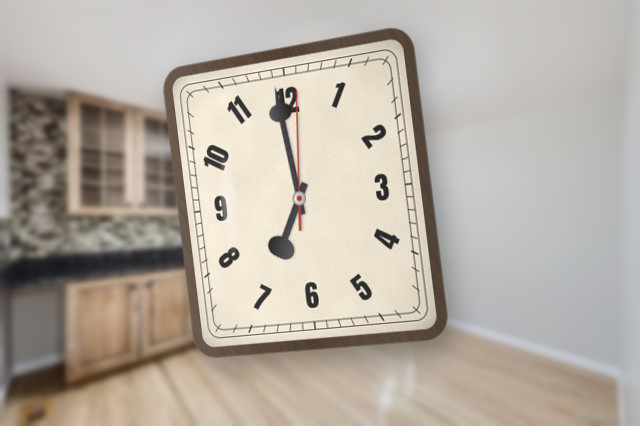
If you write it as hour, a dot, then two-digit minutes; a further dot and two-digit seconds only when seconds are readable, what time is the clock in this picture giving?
6.59.01
